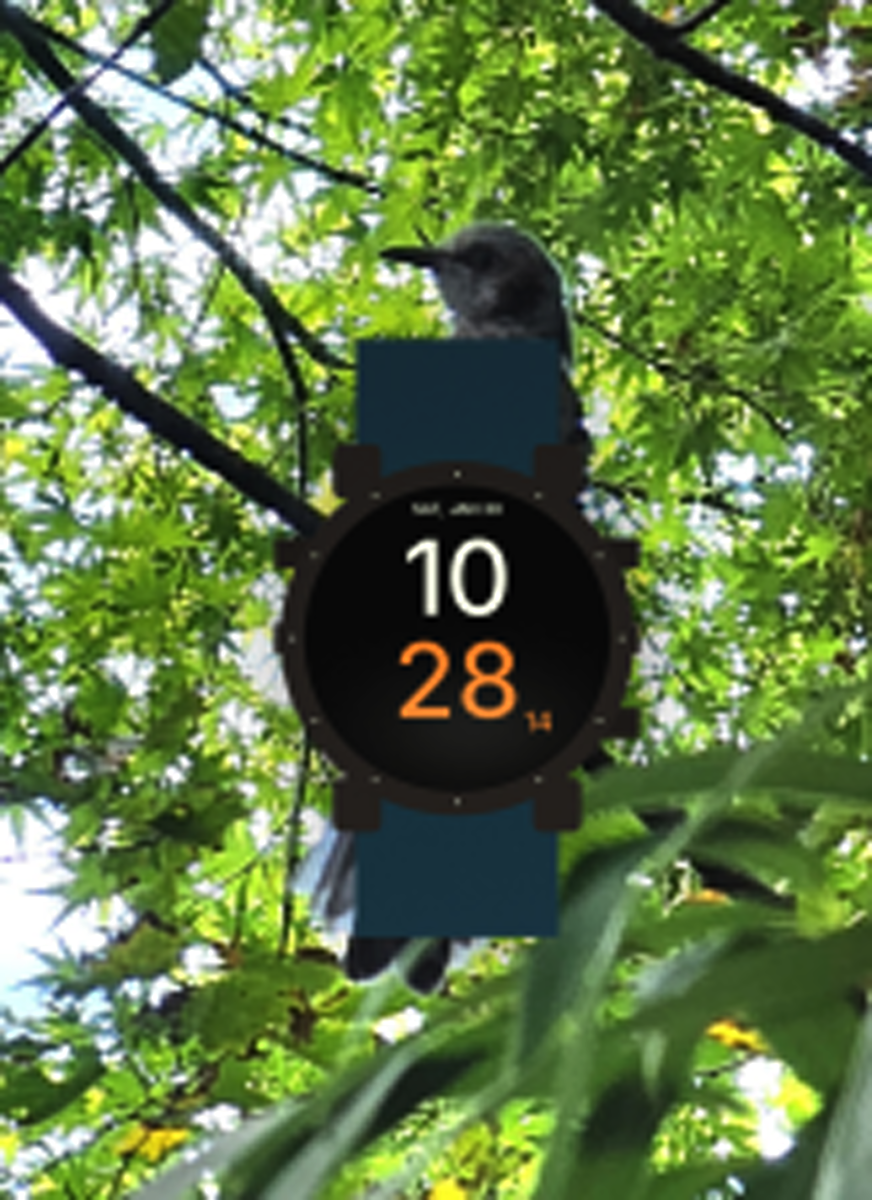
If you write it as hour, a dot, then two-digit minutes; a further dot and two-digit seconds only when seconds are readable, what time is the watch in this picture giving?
10.28
